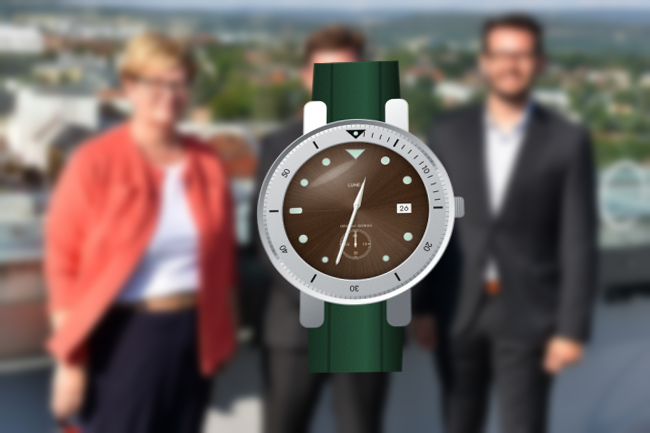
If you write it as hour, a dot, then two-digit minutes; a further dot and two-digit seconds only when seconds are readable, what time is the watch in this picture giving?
12.33
